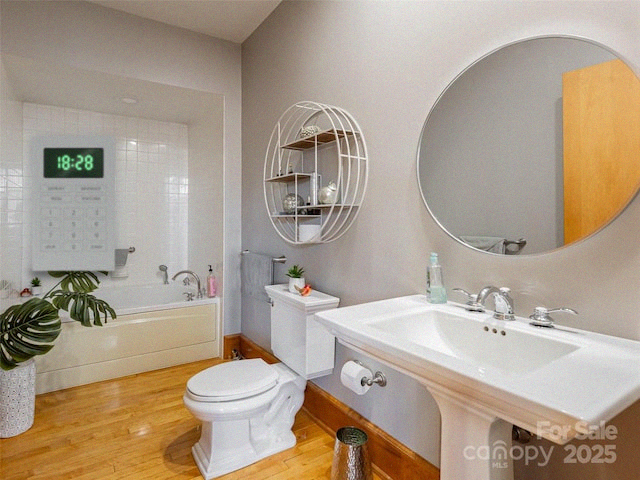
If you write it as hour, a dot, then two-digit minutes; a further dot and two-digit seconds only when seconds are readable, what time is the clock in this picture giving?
18.28
